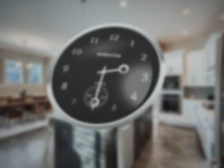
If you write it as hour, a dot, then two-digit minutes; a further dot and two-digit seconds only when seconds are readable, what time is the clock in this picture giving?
2.30
